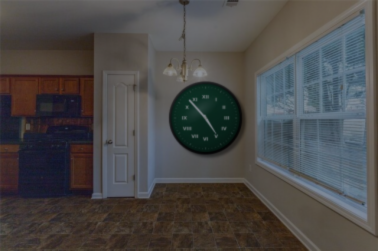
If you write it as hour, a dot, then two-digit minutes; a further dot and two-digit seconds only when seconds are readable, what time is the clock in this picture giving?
4.53
